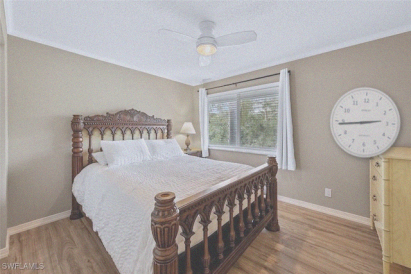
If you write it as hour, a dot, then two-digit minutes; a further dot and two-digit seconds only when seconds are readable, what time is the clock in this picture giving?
2.44
